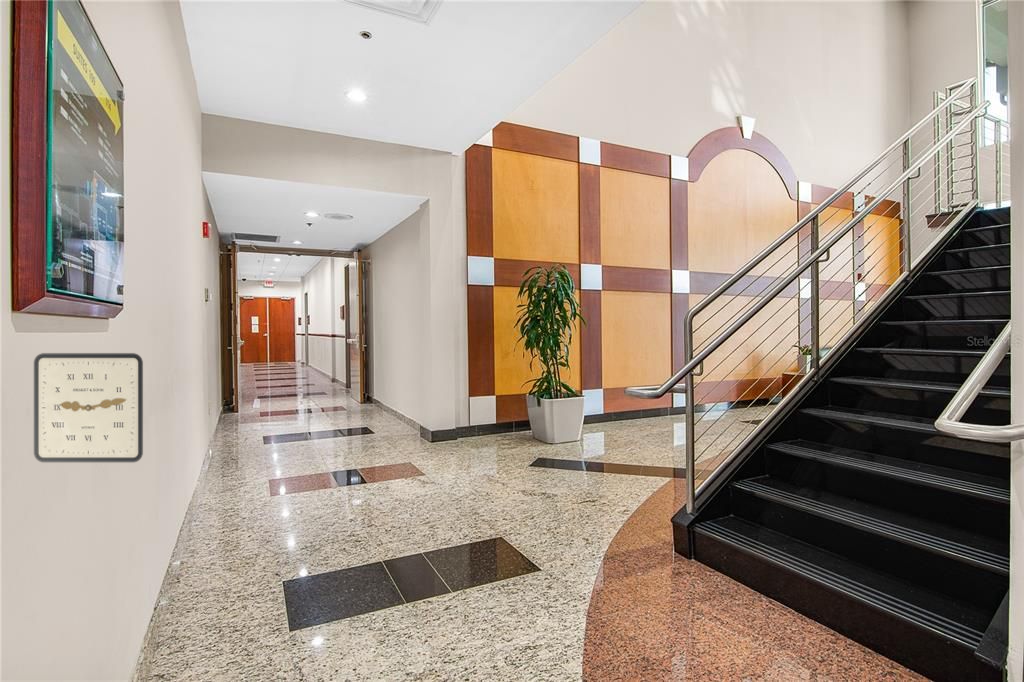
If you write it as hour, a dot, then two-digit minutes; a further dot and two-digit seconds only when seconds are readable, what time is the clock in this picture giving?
9.13
